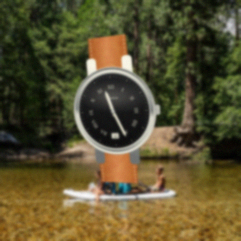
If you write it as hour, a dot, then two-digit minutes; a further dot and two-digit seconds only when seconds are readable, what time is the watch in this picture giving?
11.26
